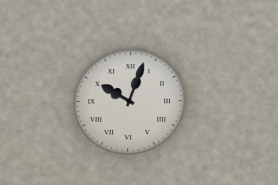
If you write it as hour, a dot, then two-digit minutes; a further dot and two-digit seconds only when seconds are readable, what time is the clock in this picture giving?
10.03
